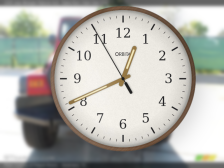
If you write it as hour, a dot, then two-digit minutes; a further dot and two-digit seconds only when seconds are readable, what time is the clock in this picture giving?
12.40.55
